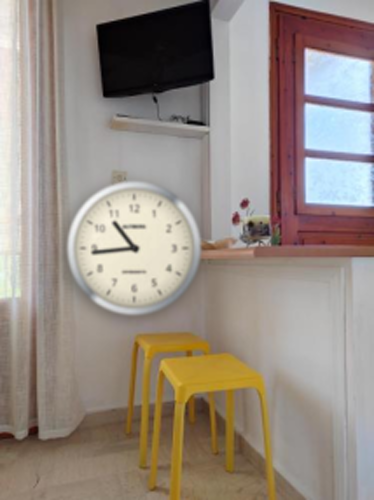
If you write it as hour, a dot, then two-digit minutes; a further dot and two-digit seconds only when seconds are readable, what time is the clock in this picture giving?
10.44
